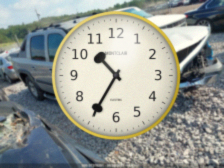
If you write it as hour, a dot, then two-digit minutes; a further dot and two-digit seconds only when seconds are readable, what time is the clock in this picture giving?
10.35
